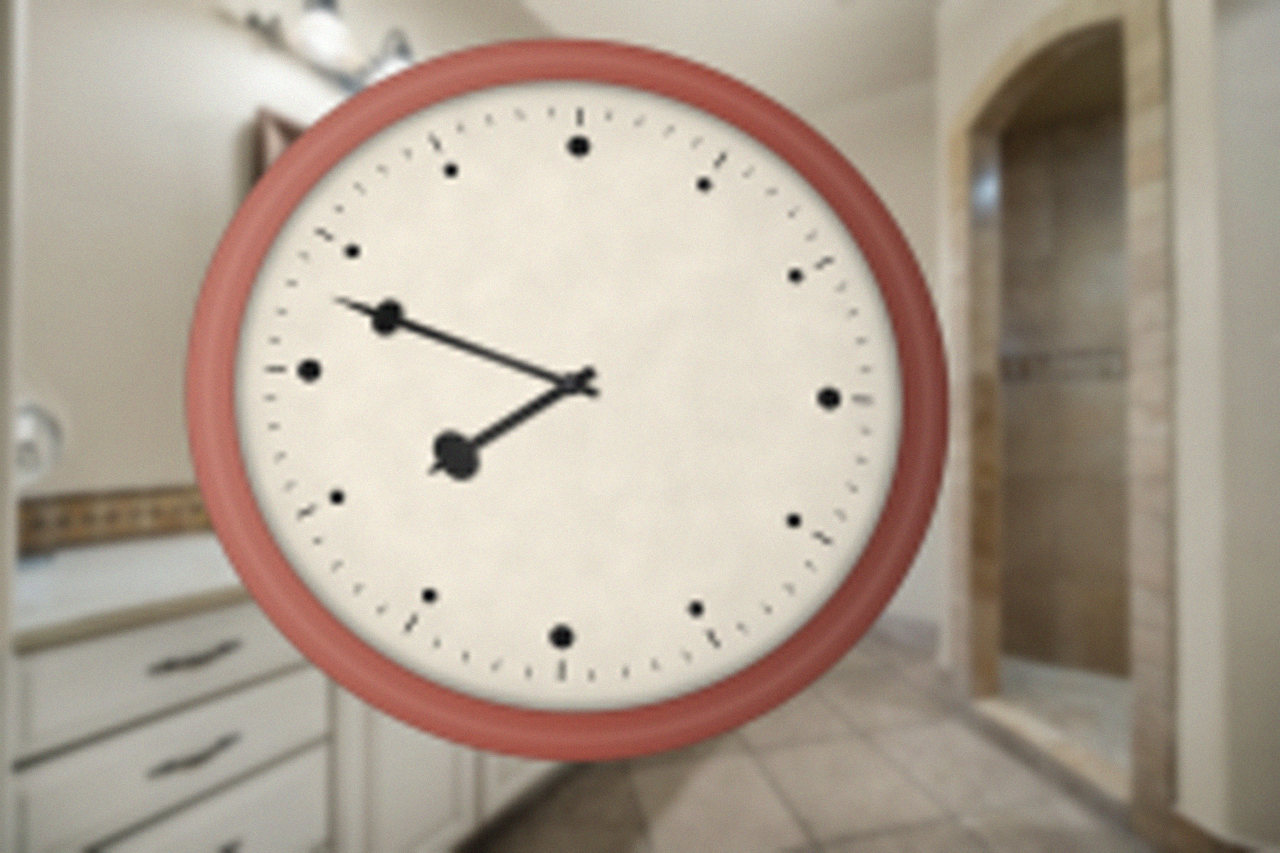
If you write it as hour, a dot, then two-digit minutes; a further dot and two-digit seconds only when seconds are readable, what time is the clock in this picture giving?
7.48
